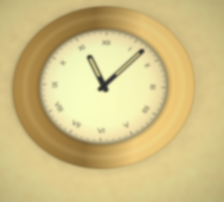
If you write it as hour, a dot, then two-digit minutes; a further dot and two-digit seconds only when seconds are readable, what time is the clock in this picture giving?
11.07
